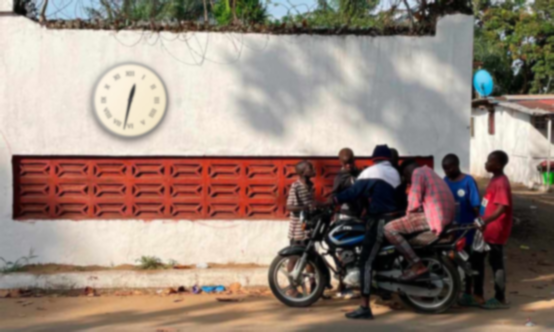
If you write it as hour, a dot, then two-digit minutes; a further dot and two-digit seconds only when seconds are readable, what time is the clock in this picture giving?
12.32
